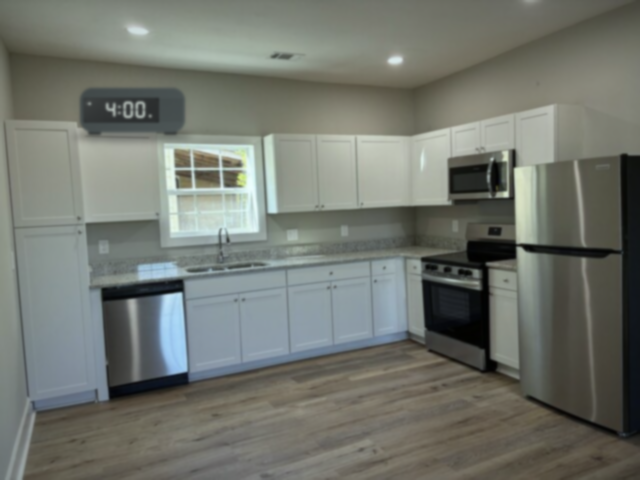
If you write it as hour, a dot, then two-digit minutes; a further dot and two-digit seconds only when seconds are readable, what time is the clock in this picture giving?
4.00
